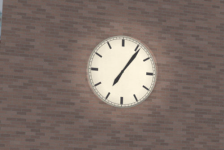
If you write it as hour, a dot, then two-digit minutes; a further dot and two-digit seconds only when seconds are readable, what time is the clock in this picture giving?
7.06
